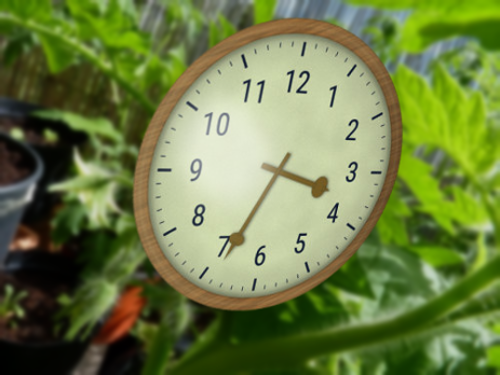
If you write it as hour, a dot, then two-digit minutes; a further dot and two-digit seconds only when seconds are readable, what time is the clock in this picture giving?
3.34
